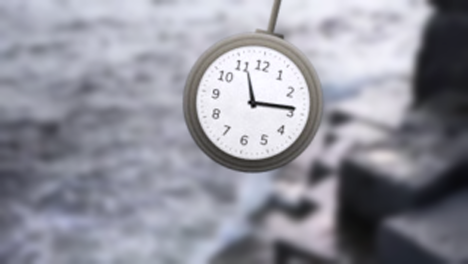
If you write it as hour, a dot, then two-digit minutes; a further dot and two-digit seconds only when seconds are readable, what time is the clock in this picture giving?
11.14
